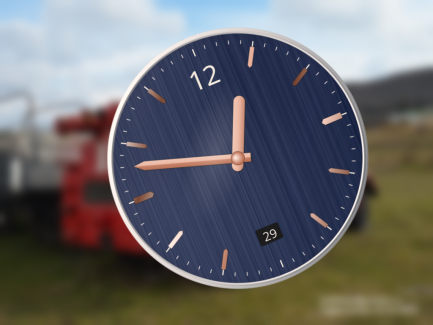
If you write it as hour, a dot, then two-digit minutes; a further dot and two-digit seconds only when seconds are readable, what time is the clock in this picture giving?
12.48
